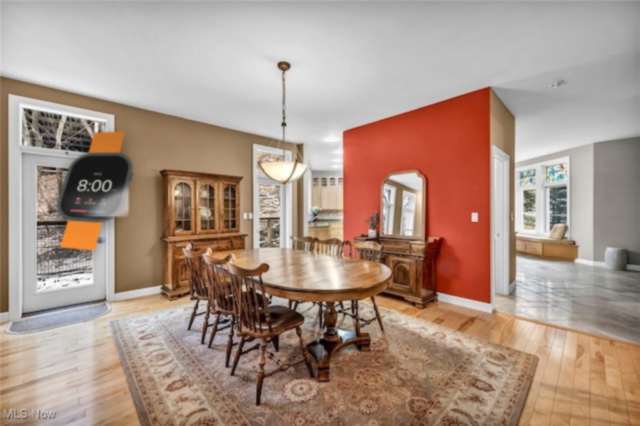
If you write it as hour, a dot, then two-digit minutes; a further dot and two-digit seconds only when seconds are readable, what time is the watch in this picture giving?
8.00
